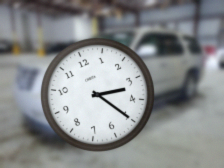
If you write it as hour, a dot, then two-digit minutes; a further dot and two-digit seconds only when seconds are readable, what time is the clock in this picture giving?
3.25
